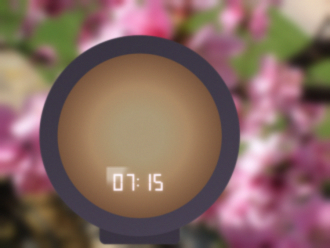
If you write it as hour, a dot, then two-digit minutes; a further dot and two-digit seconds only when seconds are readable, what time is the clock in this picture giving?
7.15
